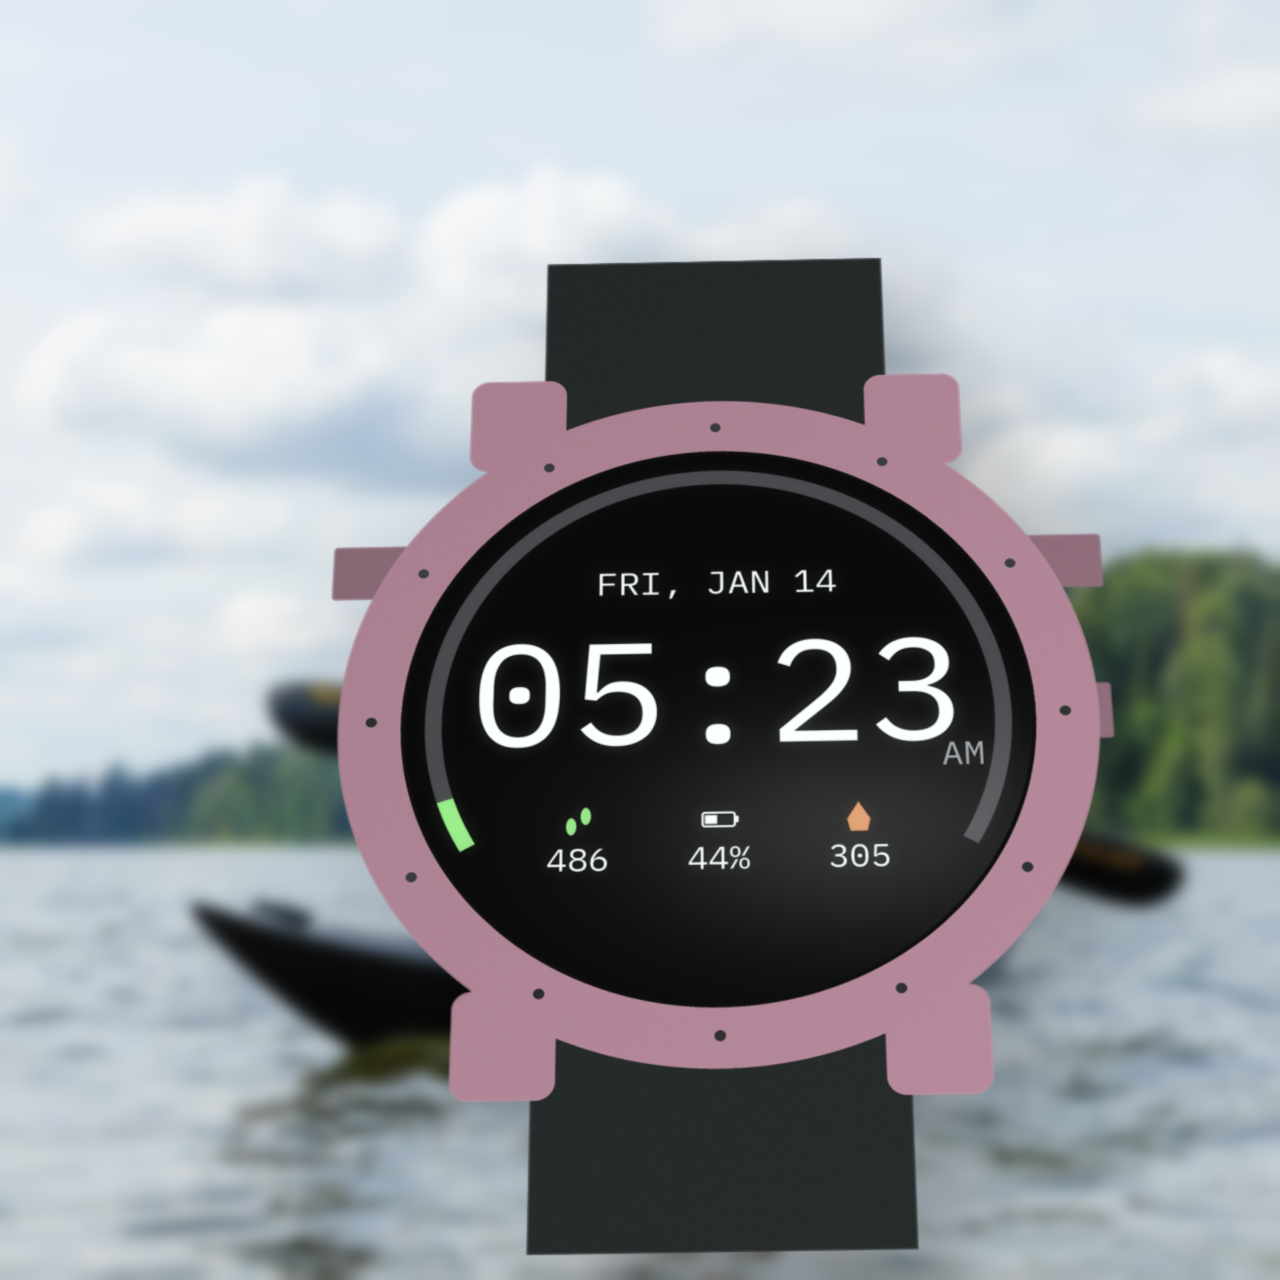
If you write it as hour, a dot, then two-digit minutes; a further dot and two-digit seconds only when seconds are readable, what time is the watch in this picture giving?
5.23
